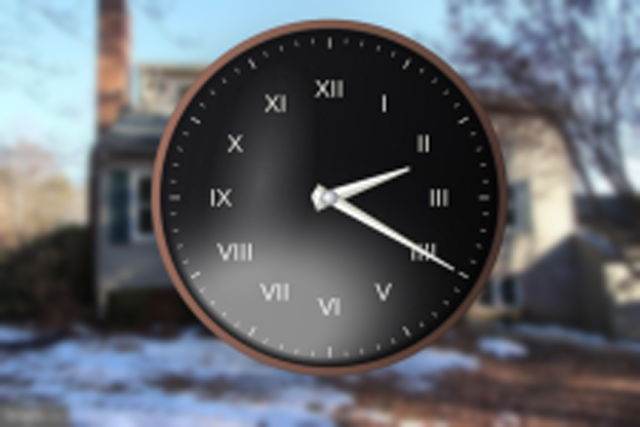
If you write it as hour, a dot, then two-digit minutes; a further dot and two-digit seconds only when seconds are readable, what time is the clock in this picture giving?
2.20
